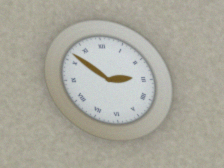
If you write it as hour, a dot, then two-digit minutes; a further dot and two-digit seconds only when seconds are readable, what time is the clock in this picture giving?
2.52
